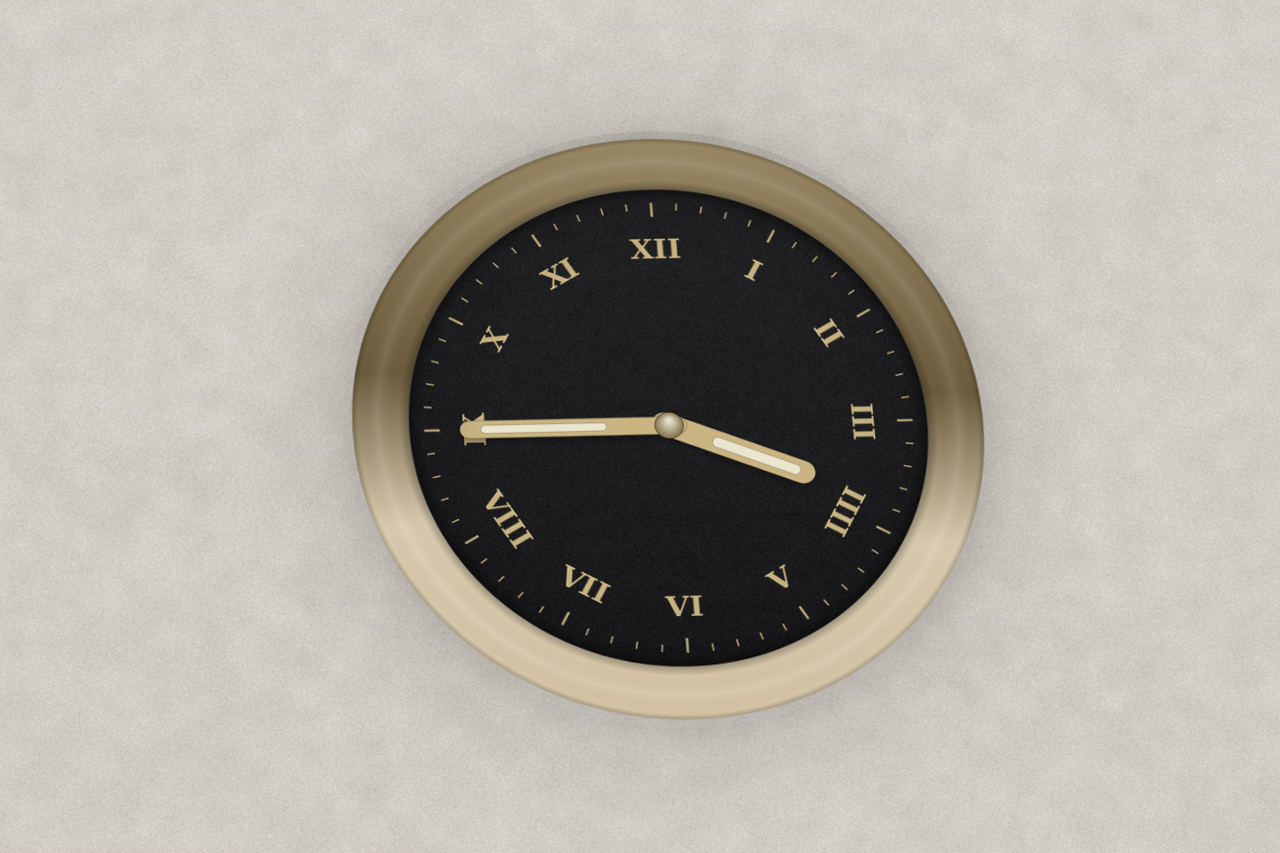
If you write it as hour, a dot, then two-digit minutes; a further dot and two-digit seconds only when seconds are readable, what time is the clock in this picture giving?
3.45
